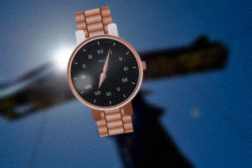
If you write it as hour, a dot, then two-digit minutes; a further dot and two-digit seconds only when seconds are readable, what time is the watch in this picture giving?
7.04
